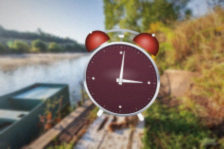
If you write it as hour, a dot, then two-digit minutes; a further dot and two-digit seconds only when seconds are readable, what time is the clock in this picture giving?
3.01
